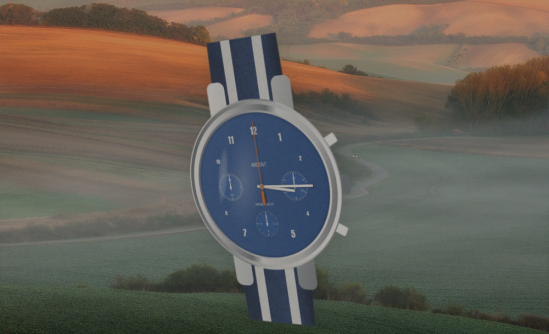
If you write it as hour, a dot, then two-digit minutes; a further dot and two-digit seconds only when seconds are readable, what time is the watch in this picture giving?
3.15
